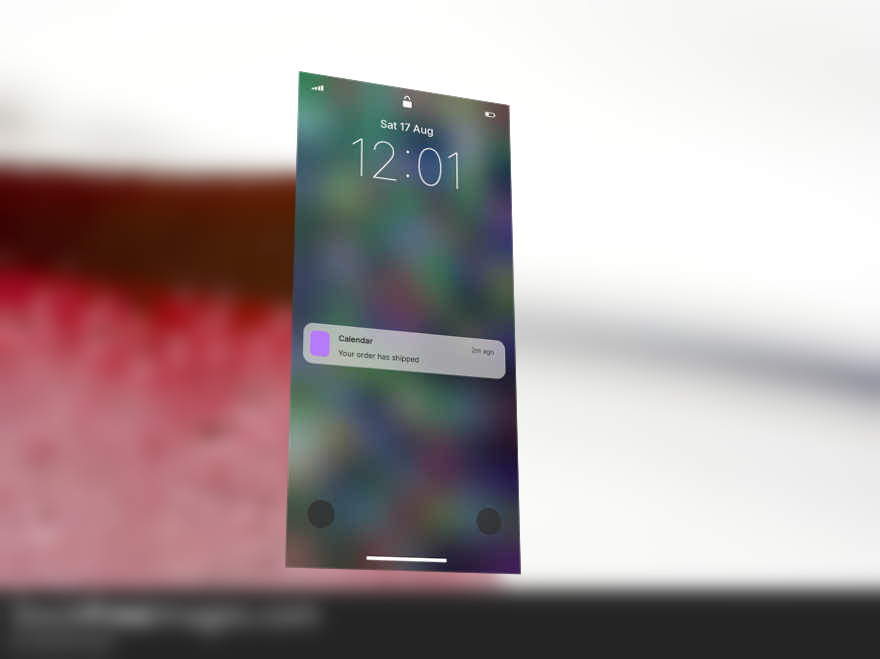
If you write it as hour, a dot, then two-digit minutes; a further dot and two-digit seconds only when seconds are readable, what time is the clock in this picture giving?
12.01
